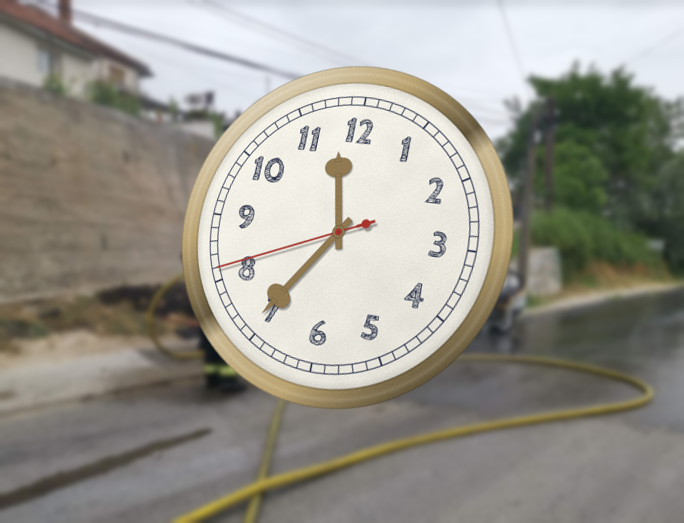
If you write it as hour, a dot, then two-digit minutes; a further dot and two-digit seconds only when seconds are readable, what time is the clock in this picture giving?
11.35.41
